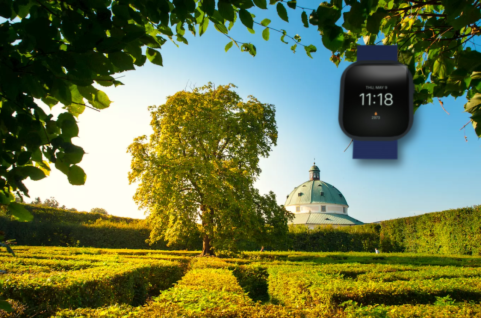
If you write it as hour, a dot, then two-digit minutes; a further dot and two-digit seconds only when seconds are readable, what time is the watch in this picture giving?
11.18
